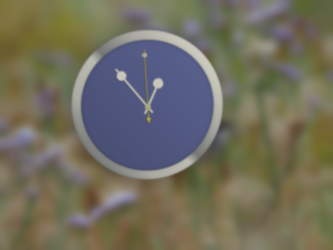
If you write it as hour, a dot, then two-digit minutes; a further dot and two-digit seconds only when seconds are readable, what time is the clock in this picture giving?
12.54.00
